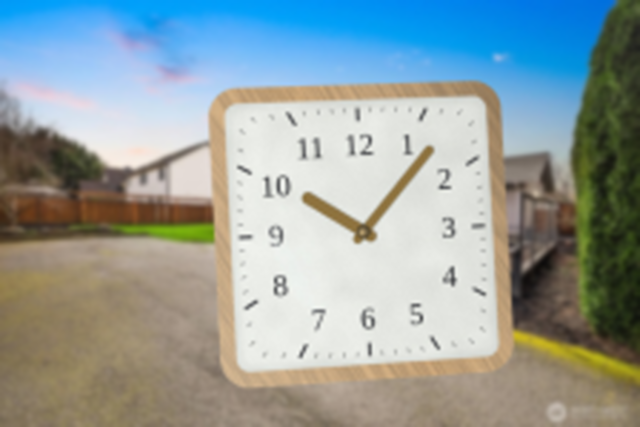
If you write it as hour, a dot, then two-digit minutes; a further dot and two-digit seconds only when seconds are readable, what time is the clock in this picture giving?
10.07
